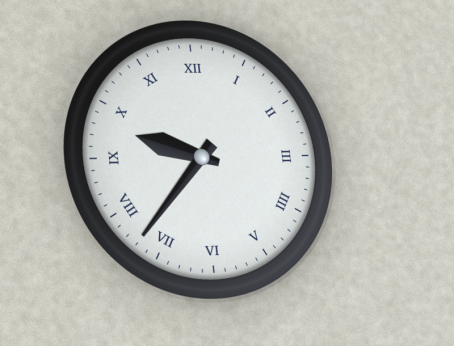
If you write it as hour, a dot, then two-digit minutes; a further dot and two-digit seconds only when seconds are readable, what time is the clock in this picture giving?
9.37
